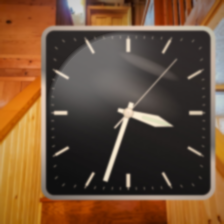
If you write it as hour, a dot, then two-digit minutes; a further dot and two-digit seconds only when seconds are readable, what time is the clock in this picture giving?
3.33.07
